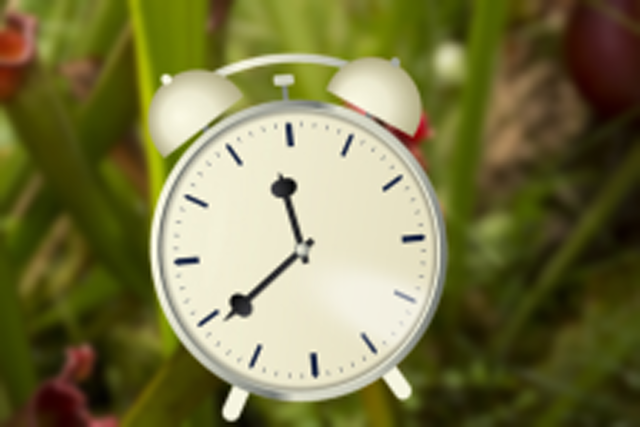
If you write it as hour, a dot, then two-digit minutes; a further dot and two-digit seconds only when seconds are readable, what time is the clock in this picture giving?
11.39
